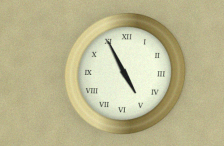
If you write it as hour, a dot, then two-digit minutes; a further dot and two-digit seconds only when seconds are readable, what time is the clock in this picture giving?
4.55
